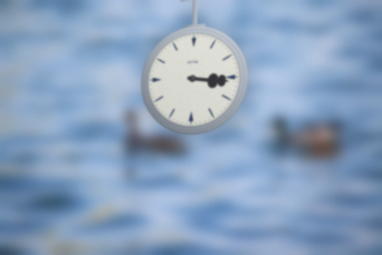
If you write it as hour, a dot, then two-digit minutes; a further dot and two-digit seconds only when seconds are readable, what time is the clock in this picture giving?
3.16
